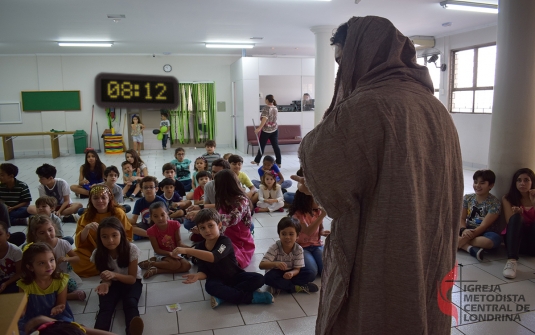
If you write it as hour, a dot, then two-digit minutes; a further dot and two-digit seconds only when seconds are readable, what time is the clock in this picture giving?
8.12
